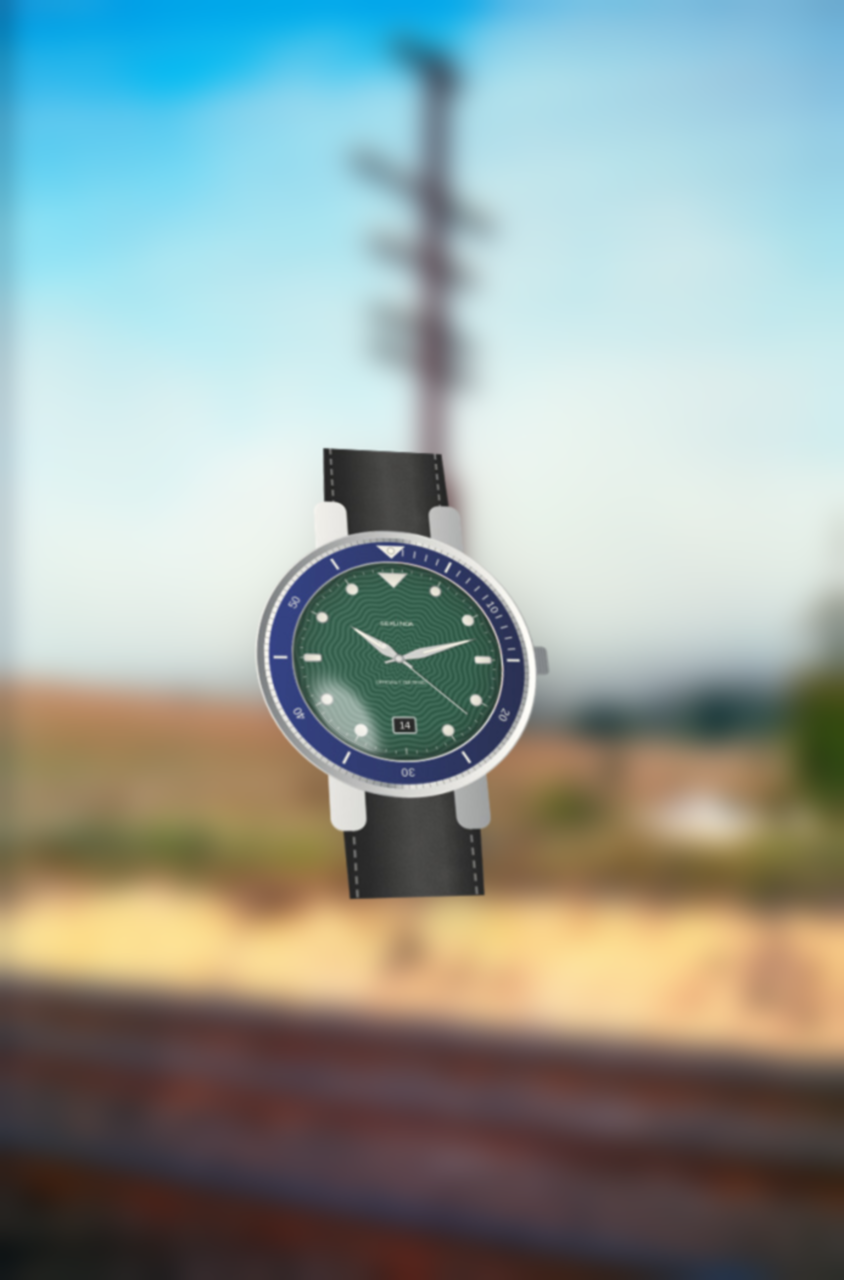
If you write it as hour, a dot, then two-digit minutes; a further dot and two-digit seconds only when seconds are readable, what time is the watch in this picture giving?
10.12.22
